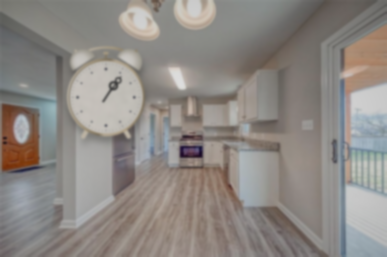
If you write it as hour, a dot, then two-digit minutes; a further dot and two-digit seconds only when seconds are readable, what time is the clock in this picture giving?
1.06
